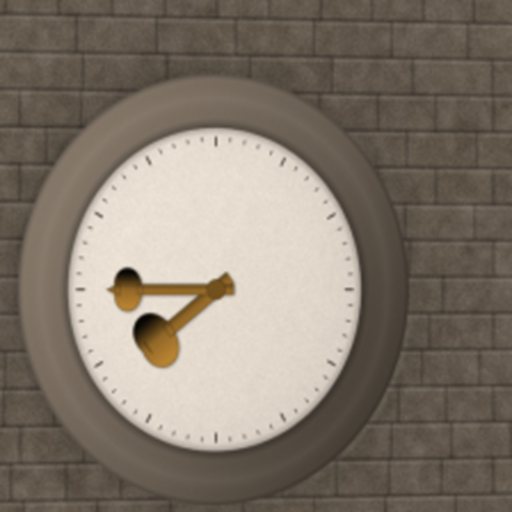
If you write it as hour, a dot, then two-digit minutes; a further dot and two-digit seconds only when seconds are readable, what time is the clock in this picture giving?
7.45
